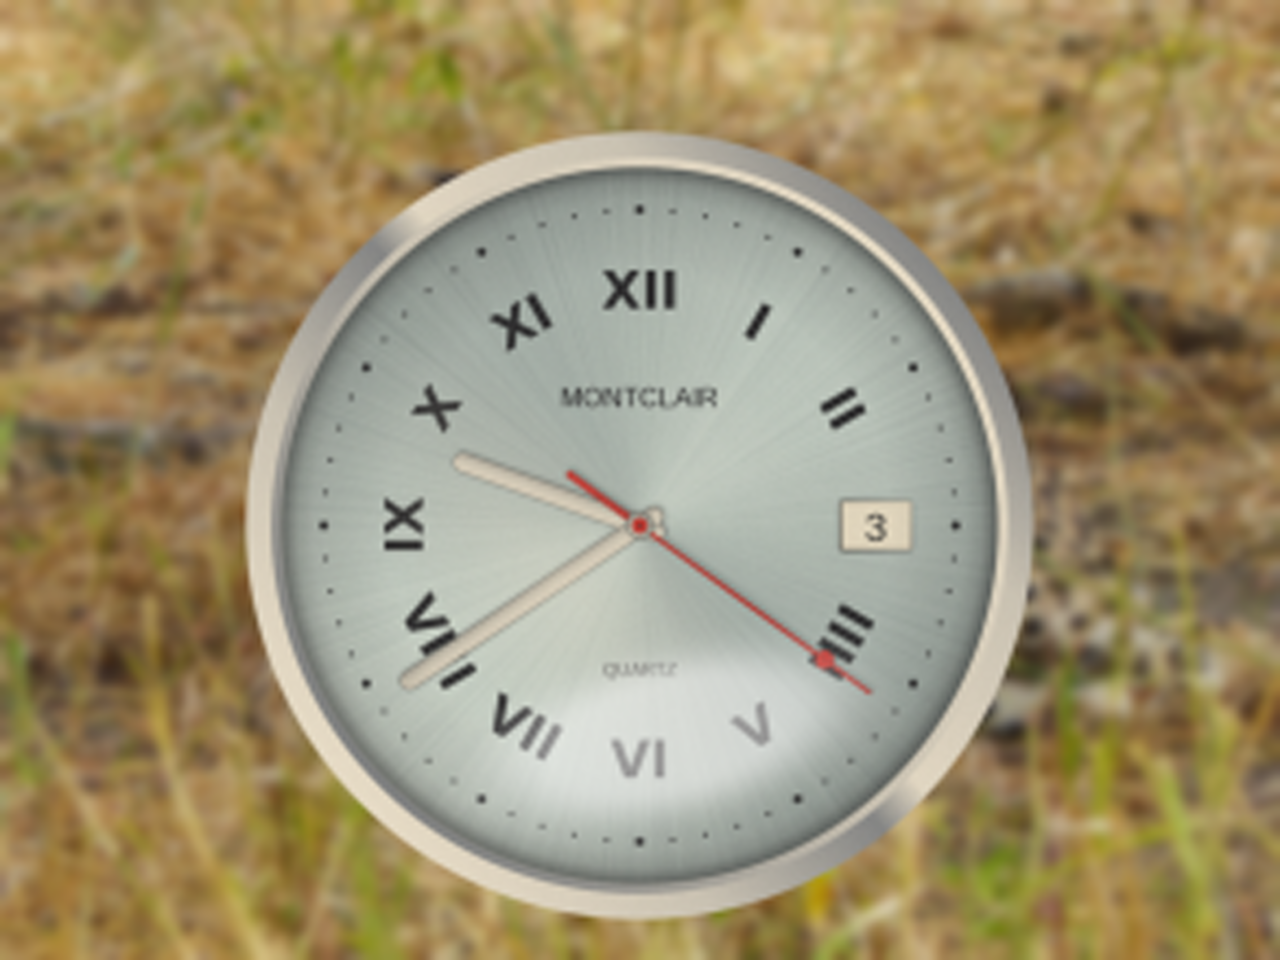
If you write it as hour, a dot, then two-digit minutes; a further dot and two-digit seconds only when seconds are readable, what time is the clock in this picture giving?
9.39.21
